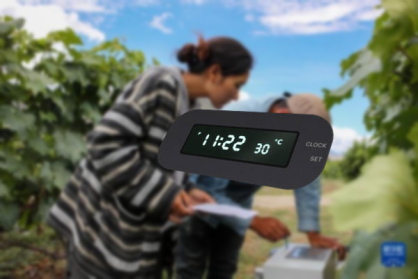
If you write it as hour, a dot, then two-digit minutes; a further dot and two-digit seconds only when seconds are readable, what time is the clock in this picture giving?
11.22
